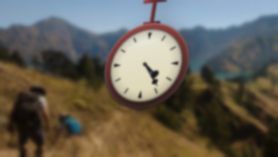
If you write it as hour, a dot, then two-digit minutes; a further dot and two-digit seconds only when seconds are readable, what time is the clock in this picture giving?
4.24
